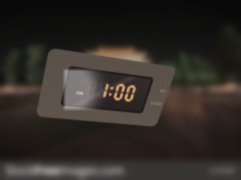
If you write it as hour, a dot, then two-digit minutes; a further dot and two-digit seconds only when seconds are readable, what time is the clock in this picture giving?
1.00
